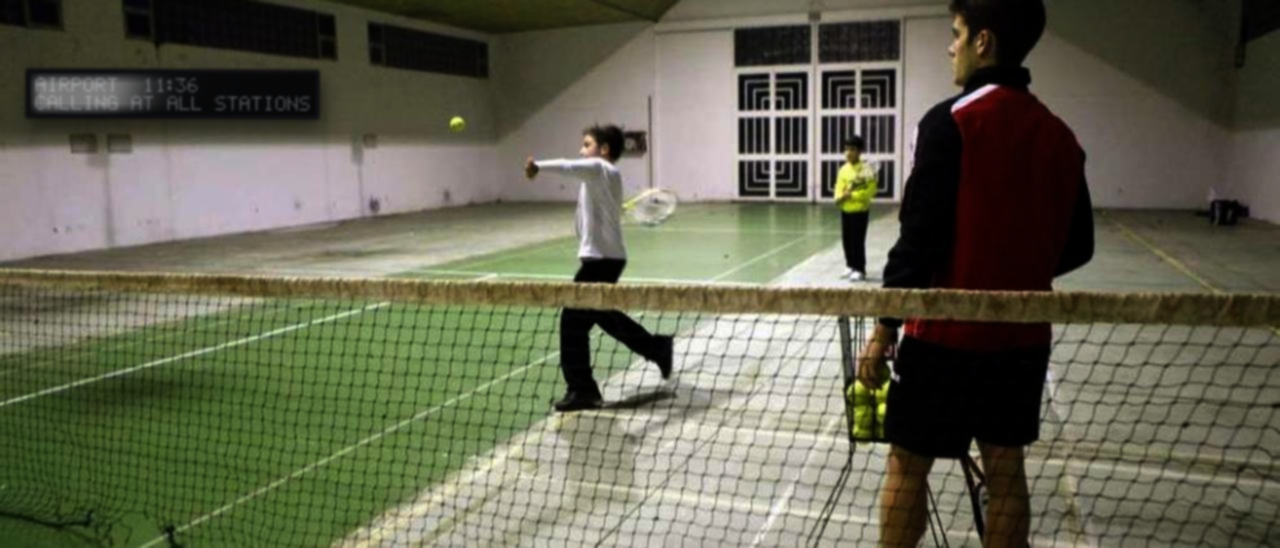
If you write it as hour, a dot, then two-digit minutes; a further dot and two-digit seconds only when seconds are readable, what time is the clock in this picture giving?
11.36
